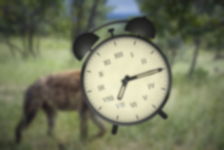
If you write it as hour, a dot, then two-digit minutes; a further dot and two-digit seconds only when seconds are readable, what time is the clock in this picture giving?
7.15
